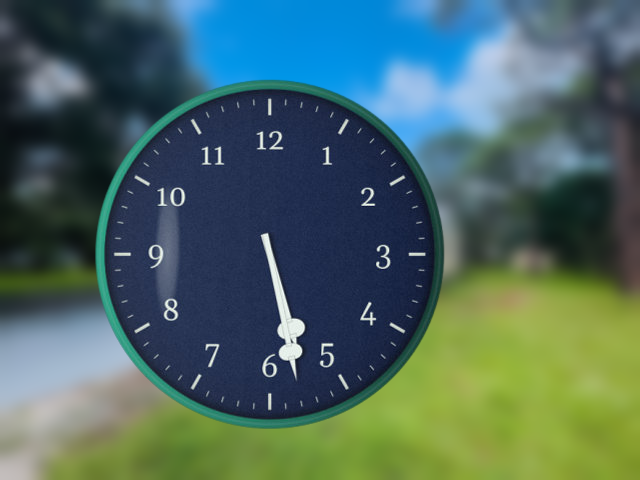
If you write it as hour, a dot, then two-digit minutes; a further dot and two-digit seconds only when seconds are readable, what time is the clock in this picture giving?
5.28
